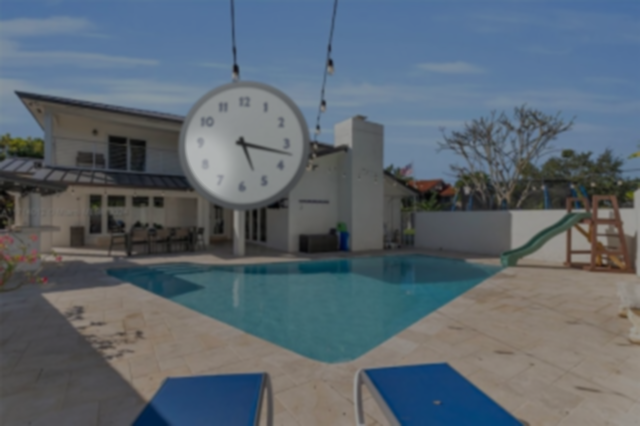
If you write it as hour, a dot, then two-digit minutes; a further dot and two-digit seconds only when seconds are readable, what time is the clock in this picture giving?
5.17
